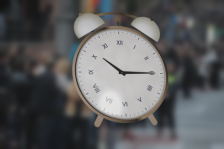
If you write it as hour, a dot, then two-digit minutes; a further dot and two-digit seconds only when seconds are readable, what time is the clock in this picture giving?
10.15
